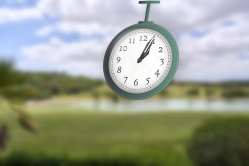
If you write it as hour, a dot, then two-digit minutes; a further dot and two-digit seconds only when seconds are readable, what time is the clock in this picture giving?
1.04
